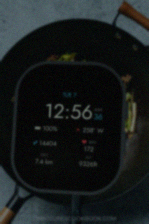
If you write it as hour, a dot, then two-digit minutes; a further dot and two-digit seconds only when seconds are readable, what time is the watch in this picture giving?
12.56
